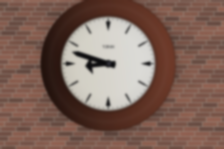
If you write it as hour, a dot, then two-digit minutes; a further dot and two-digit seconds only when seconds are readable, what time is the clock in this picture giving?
8.48
